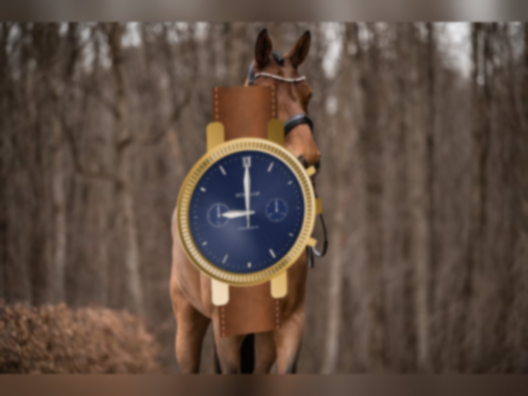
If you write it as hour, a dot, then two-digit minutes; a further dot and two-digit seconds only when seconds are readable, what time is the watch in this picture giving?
9.00
